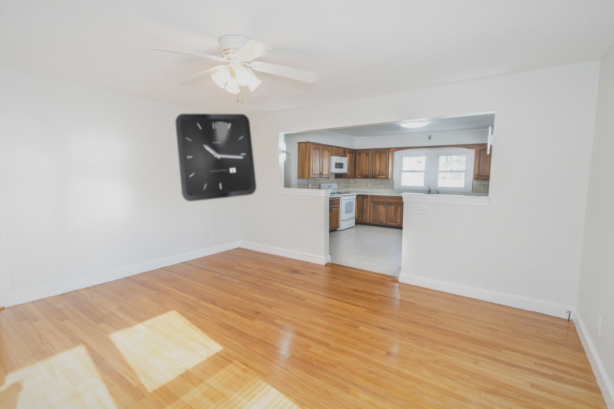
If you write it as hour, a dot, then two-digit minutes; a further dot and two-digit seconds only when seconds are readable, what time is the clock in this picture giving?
10.16
